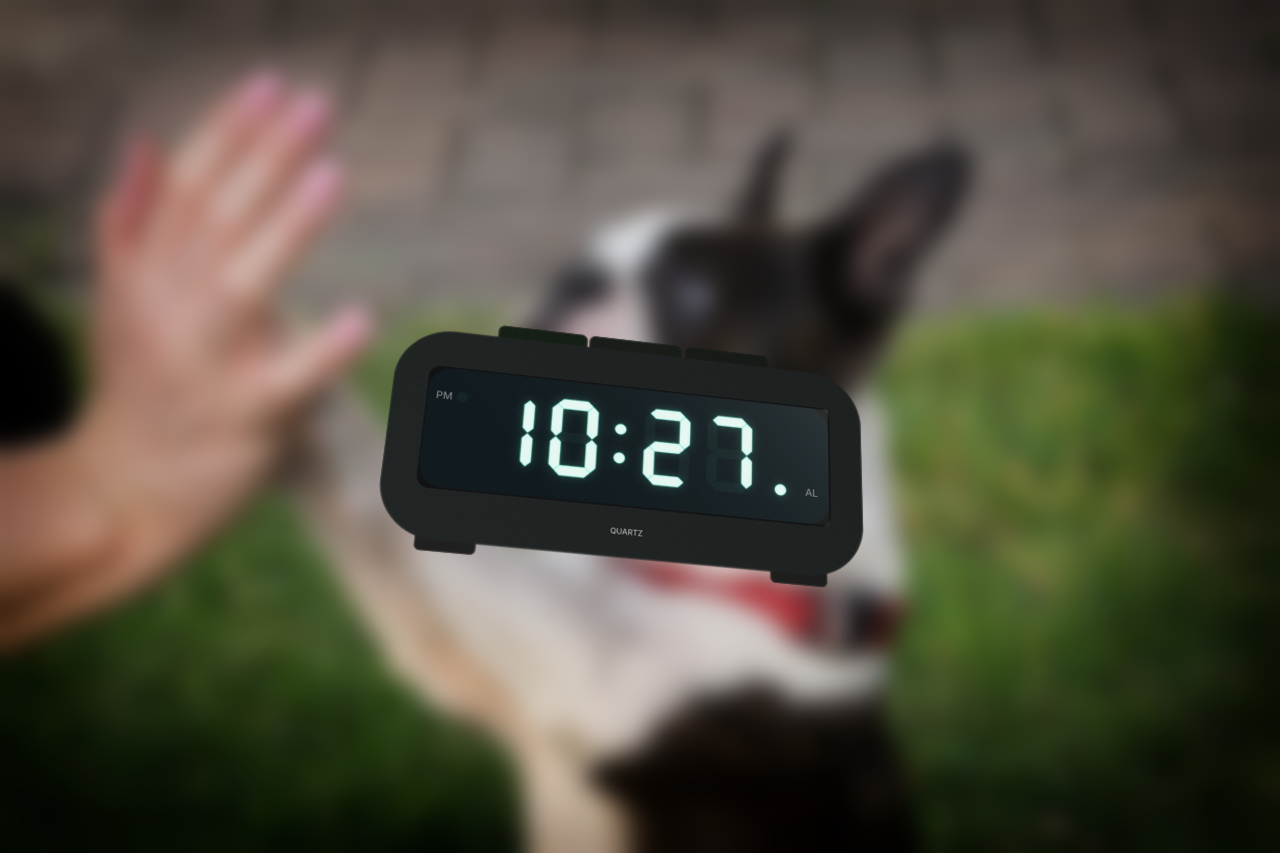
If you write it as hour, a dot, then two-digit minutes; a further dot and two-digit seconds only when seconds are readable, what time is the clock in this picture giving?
10.27
